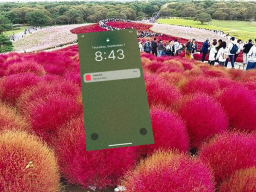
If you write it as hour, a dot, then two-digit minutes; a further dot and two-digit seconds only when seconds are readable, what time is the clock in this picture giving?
8.43
